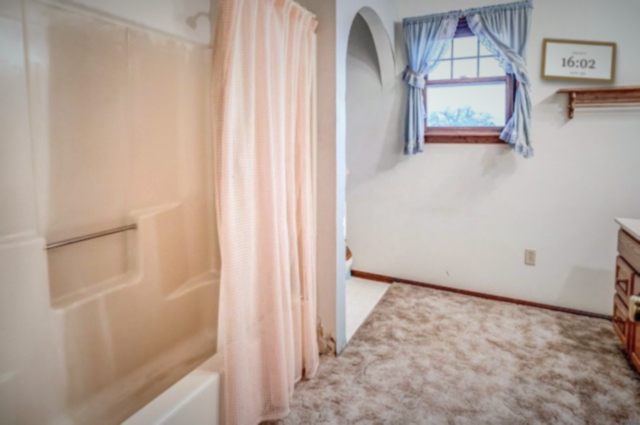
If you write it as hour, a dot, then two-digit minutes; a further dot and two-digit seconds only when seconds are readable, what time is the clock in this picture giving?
16.02
